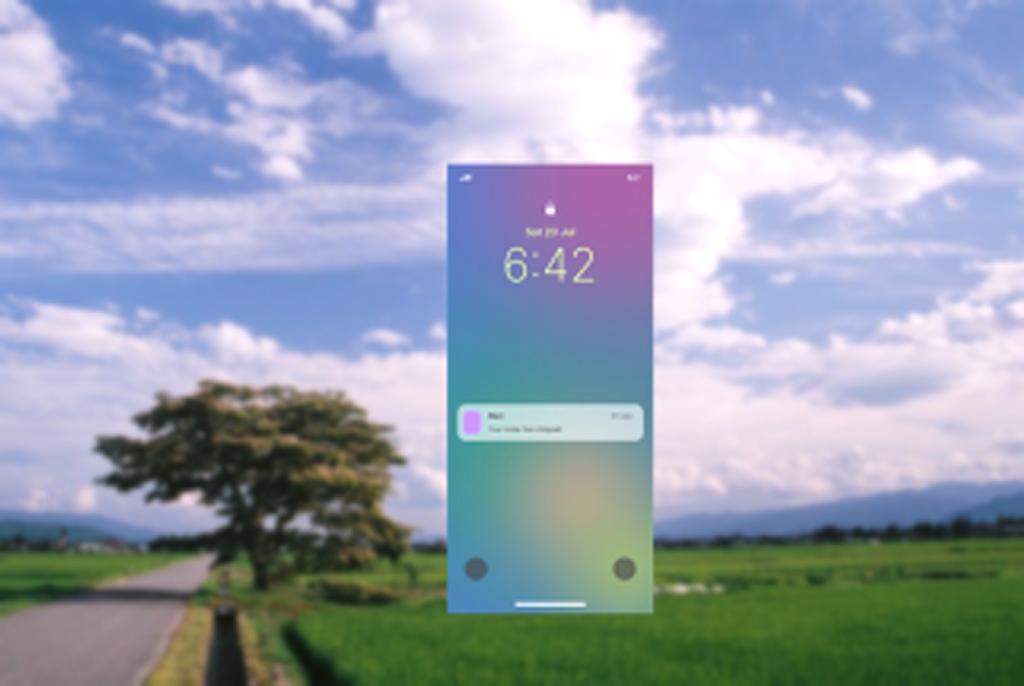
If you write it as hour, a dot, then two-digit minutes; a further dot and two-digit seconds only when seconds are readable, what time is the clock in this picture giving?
6.42
